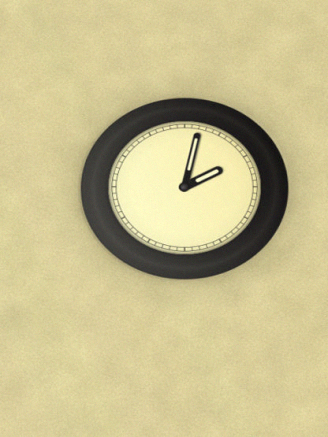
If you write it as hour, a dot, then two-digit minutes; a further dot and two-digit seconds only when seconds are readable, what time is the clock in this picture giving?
2.02
